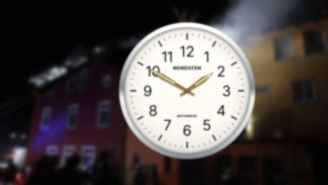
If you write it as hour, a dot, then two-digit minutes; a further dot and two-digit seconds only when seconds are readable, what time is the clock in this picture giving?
1.50
